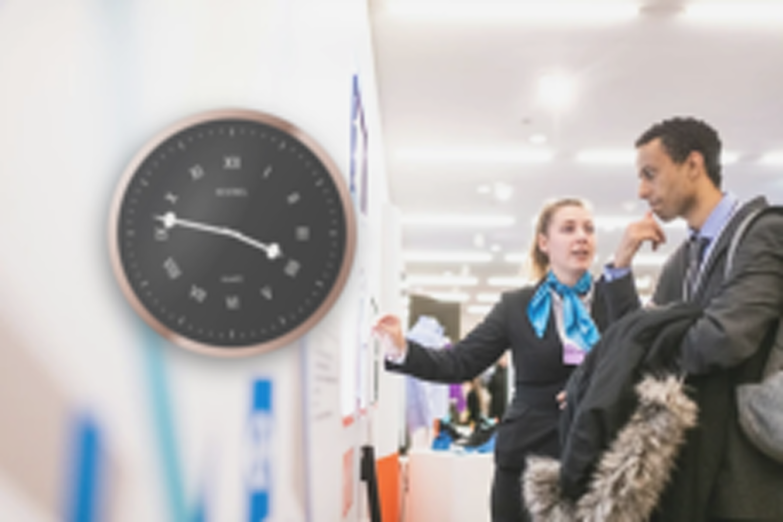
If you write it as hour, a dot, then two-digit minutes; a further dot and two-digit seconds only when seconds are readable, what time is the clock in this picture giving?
3.47
